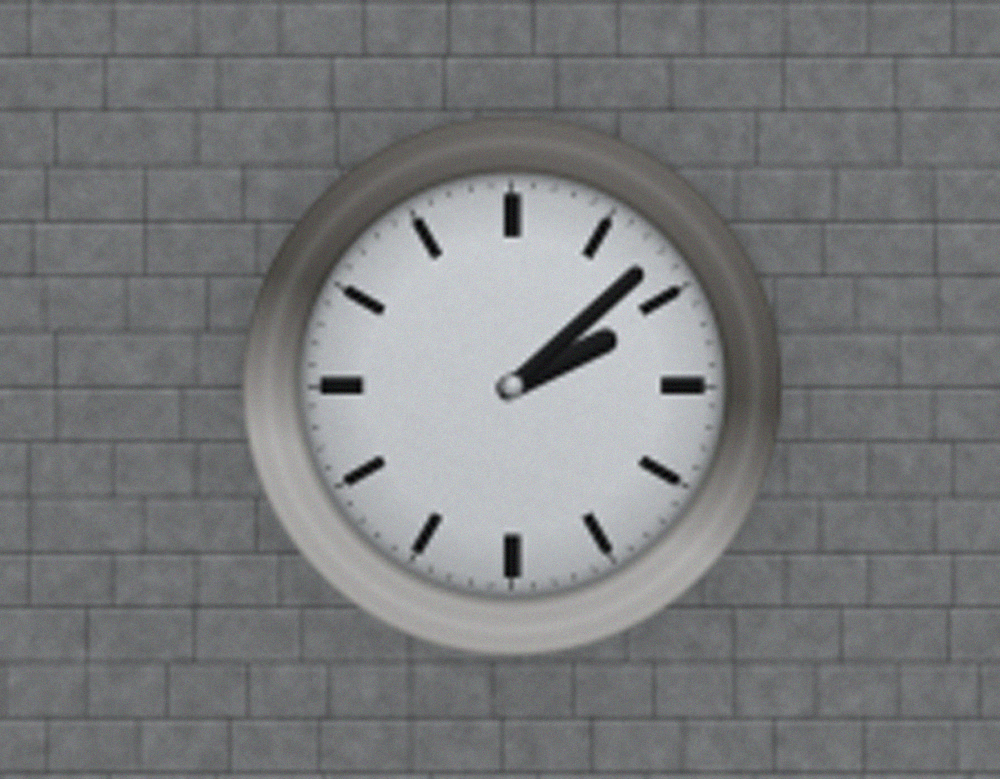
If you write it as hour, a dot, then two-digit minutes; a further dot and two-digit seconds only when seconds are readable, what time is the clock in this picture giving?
2.08
